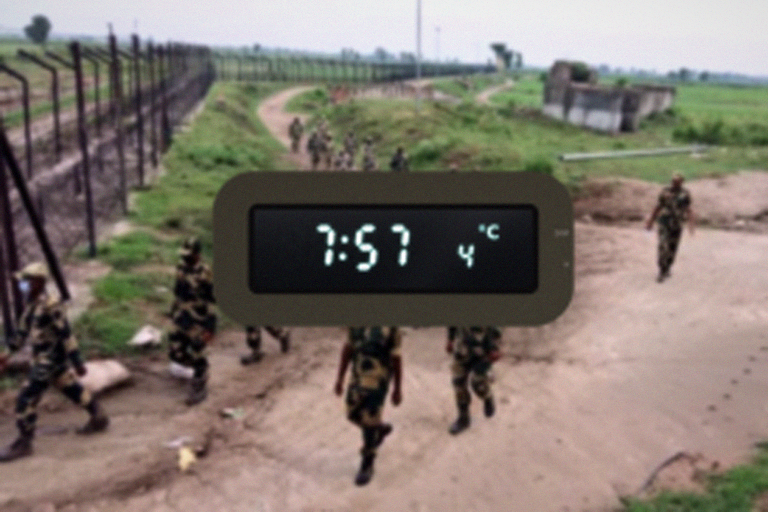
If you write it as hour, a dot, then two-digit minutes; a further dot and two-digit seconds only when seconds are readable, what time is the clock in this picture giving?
7.57
